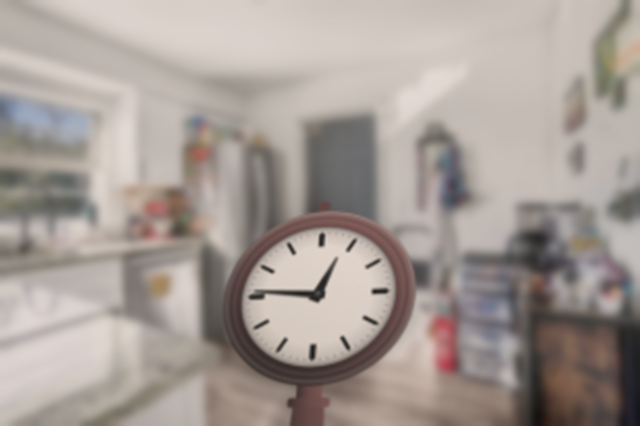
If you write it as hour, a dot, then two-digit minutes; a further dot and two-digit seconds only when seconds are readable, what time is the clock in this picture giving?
12.46
